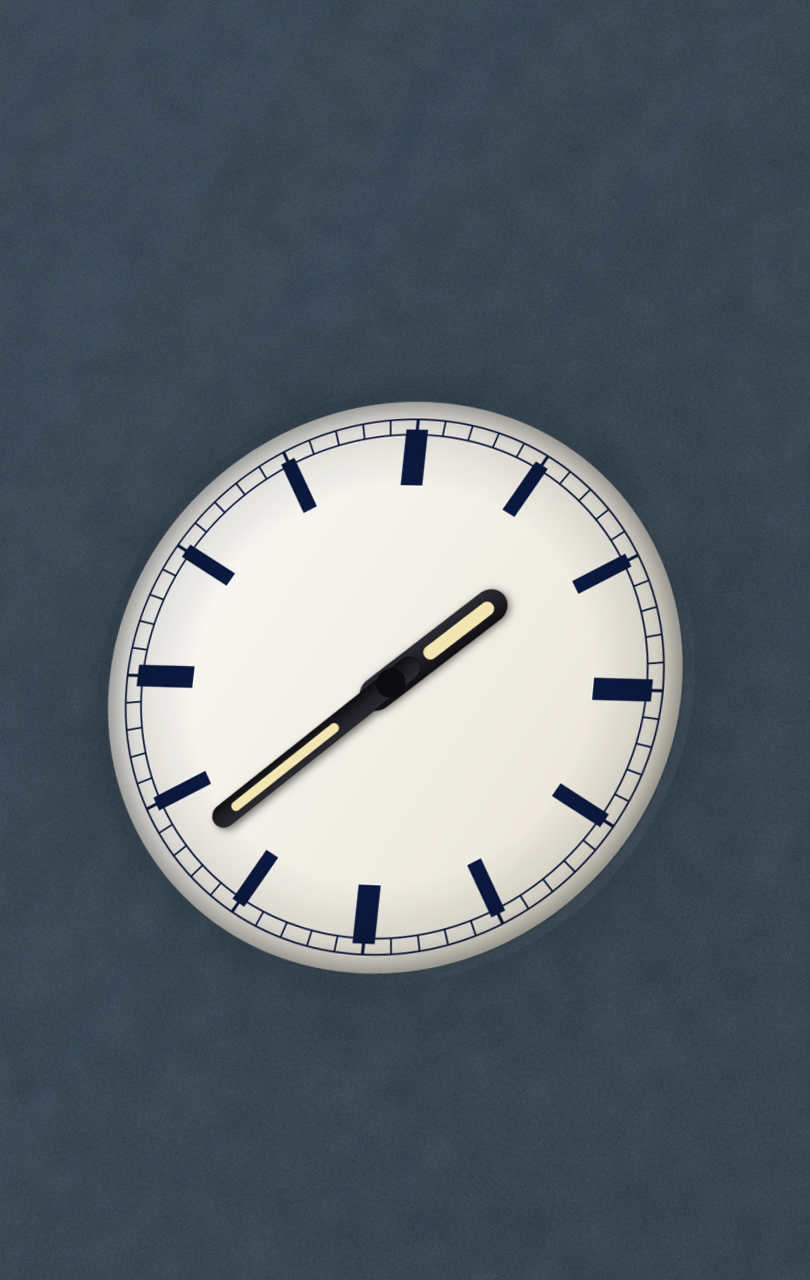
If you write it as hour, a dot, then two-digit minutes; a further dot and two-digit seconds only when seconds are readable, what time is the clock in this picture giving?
1.38
